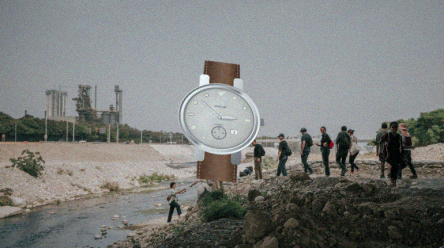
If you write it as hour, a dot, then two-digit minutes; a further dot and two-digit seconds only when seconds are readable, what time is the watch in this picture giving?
2.52
